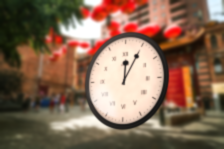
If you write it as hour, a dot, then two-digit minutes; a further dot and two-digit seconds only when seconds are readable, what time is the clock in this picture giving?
12.05
